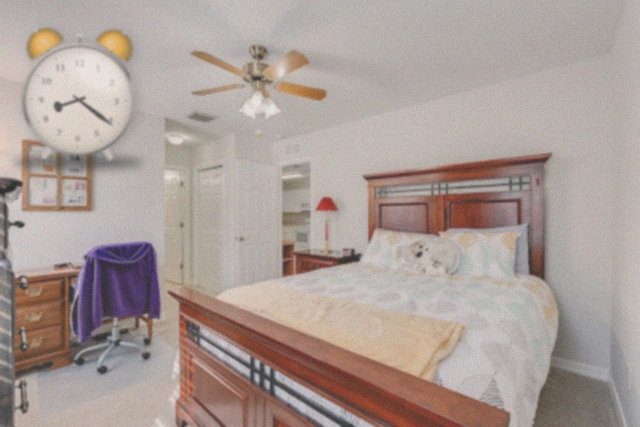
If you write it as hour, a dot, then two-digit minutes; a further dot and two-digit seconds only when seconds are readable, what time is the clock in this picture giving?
8.21
